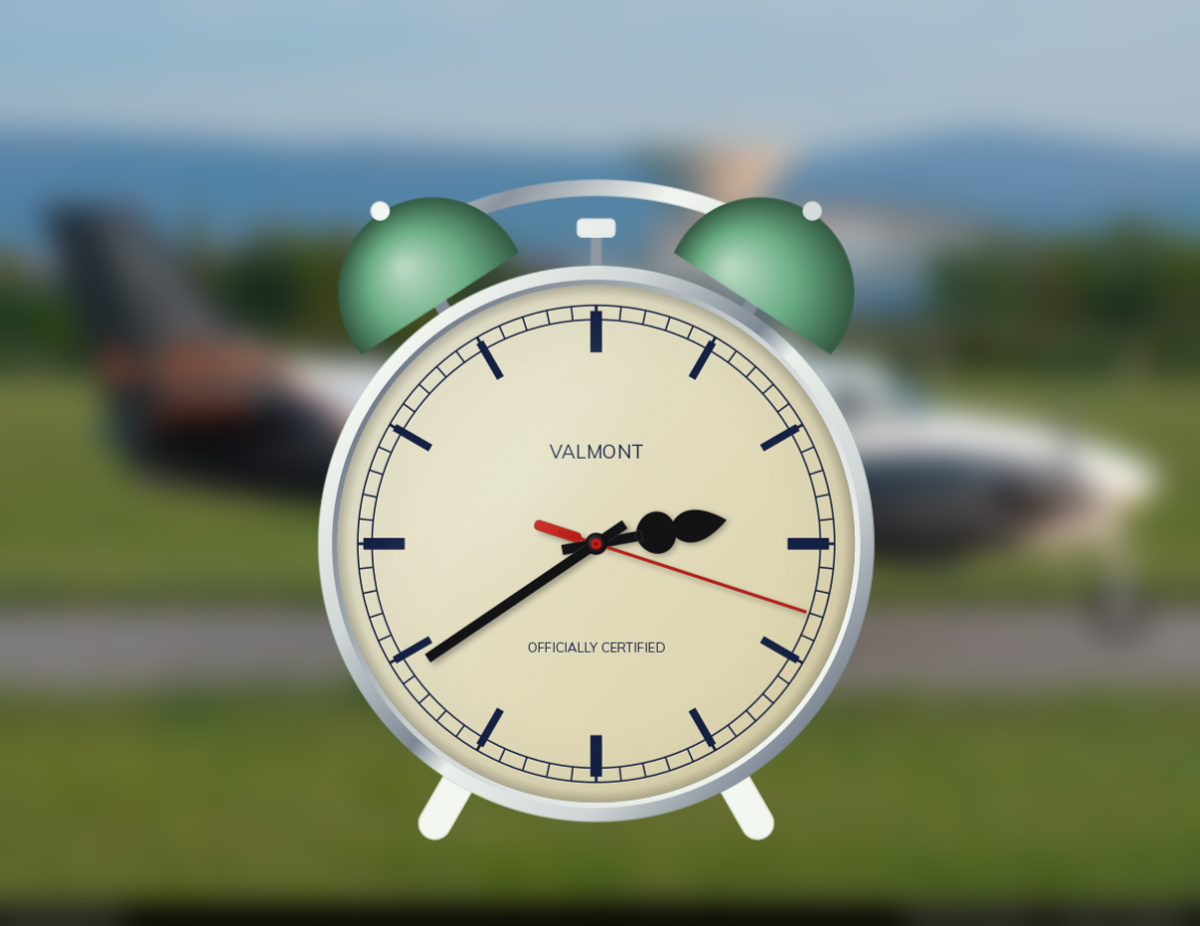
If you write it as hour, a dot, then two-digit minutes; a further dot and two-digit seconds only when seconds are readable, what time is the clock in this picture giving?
2.39.18
